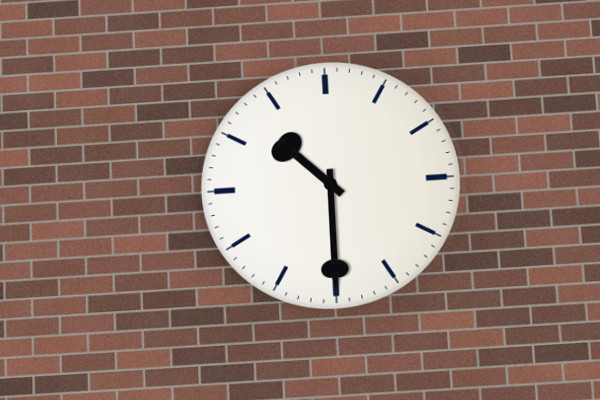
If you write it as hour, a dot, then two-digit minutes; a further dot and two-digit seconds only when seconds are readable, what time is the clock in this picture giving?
10.30
